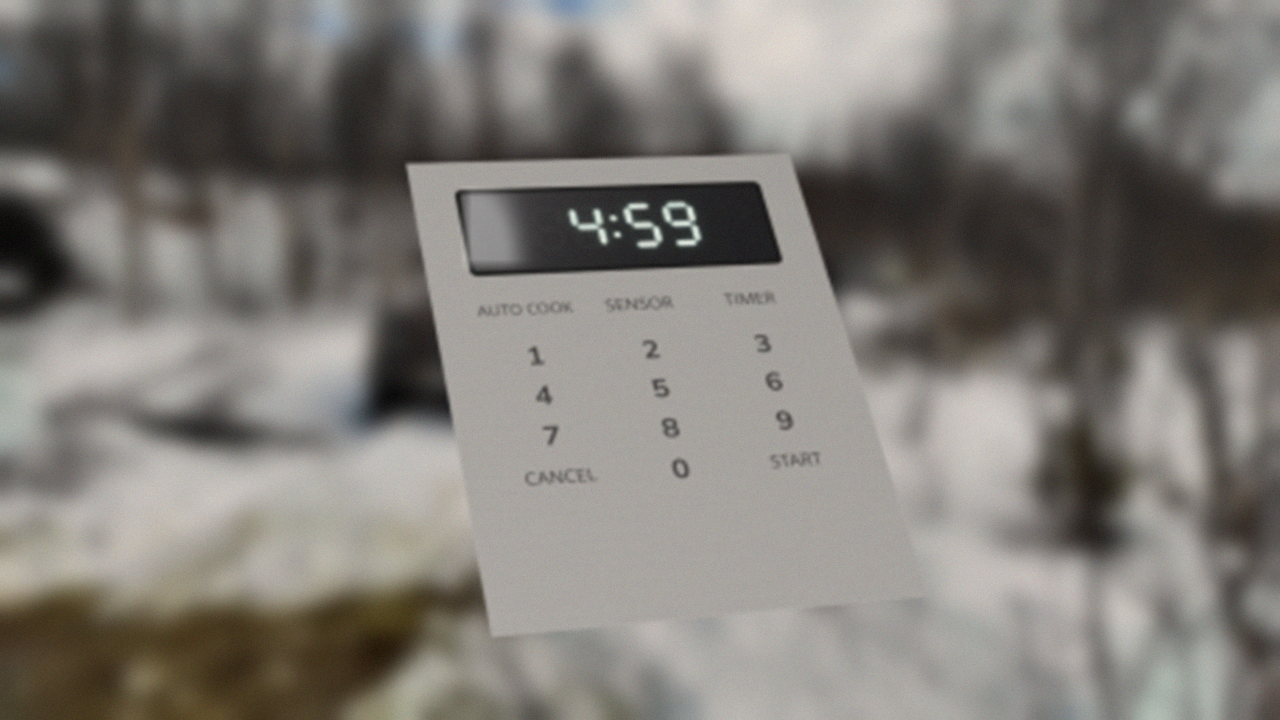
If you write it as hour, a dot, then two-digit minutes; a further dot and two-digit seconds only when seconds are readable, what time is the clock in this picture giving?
4.59
